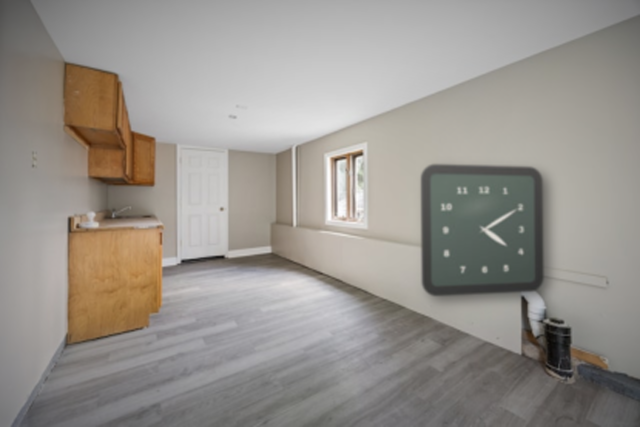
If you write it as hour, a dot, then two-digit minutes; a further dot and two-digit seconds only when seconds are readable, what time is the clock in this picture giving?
4.10
